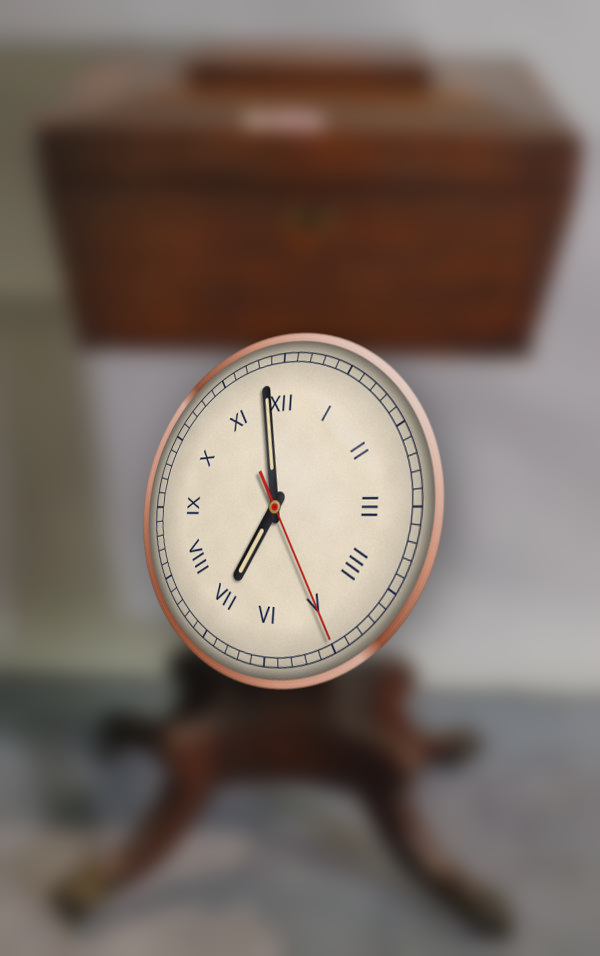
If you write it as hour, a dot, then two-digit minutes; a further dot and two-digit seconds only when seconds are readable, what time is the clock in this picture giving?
6.58.25
